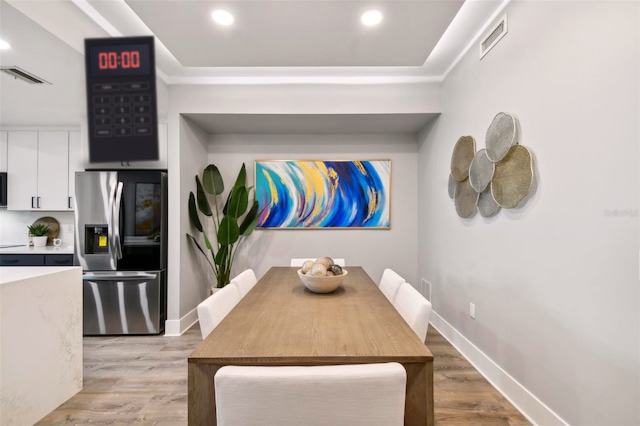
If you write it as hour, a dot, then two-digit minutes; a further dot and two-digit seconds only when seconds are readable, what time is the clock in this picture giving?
0.00
